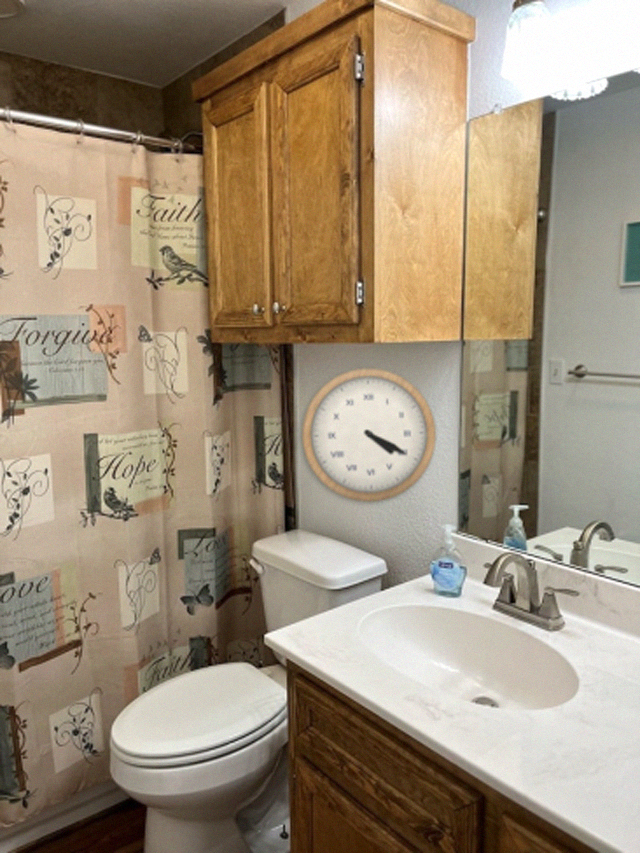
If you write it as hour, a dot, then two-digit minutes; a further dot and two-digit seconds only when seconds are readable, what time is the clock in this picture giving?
4.20
